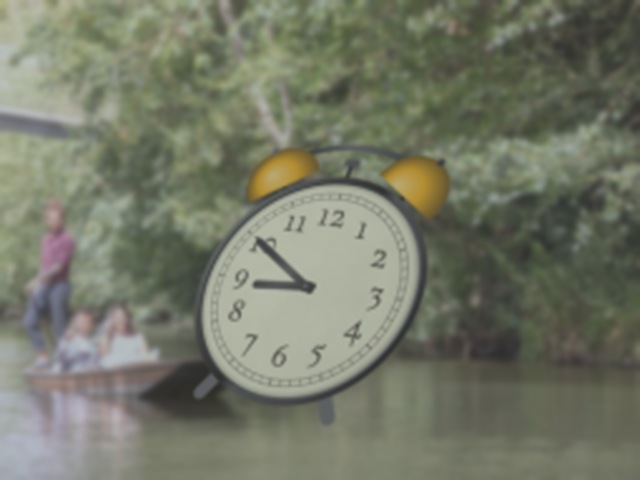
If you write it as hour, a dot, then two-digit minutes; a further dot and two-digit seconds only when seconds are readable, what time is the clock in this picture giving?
8.50
